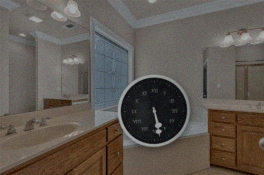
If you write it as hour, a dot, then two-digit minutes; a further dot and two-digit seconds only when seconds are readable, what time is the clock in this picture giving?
5.28
